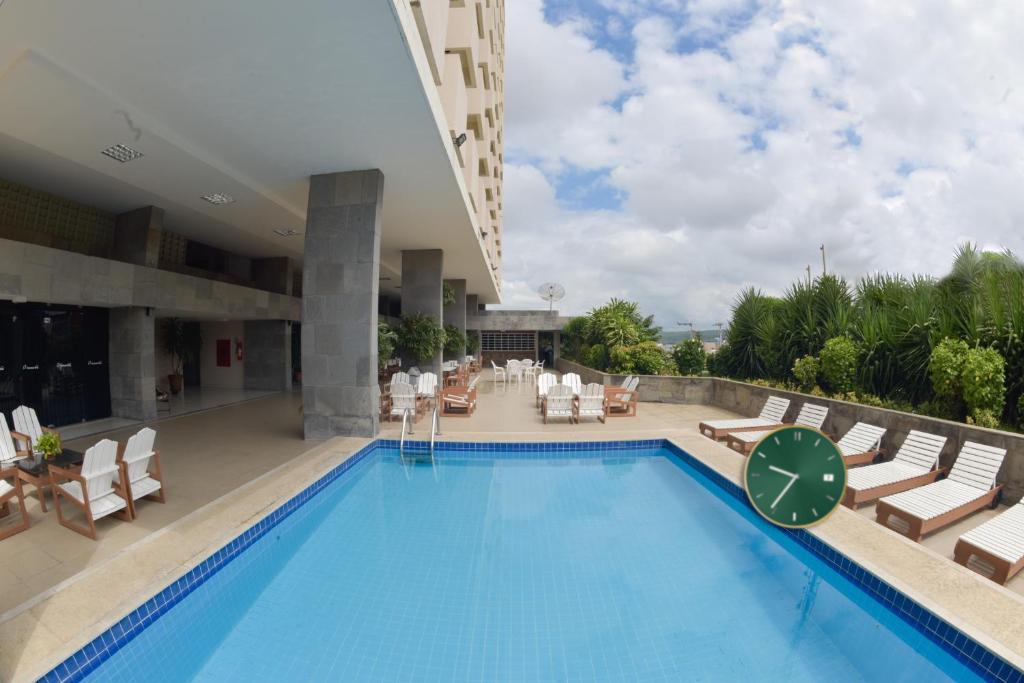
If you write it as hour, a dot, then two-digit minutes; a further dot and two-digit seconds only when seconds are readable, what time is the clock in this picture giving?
9.36
